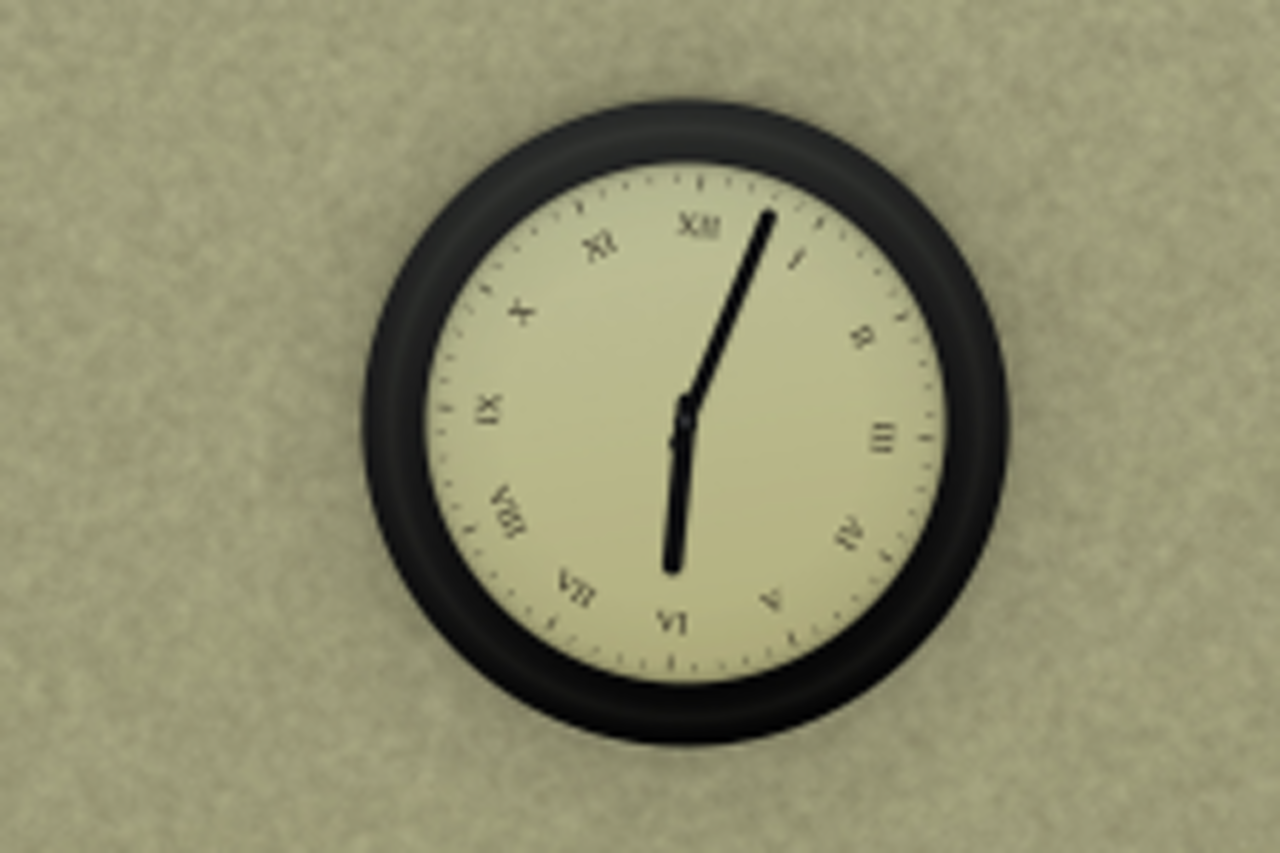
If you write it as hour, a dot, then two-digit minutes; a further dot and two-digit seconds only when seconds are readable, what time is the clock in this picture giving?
6.03
